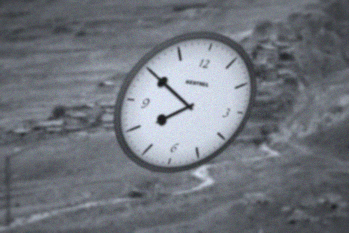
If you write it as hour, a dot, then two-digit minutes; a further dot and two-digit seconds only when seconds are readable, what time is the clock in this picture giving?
7.50
